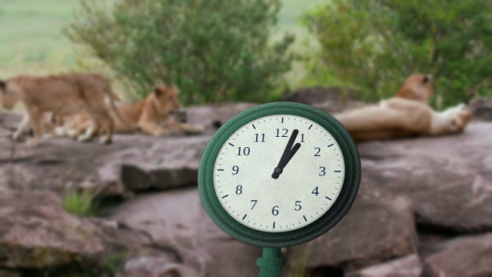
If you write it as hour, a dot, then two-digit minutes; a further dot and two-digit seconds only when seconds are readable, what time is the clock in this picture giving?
1.03
